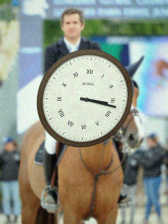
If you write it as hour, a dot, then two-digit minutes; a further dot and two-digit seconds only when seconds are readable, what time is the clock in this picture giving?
3.17
